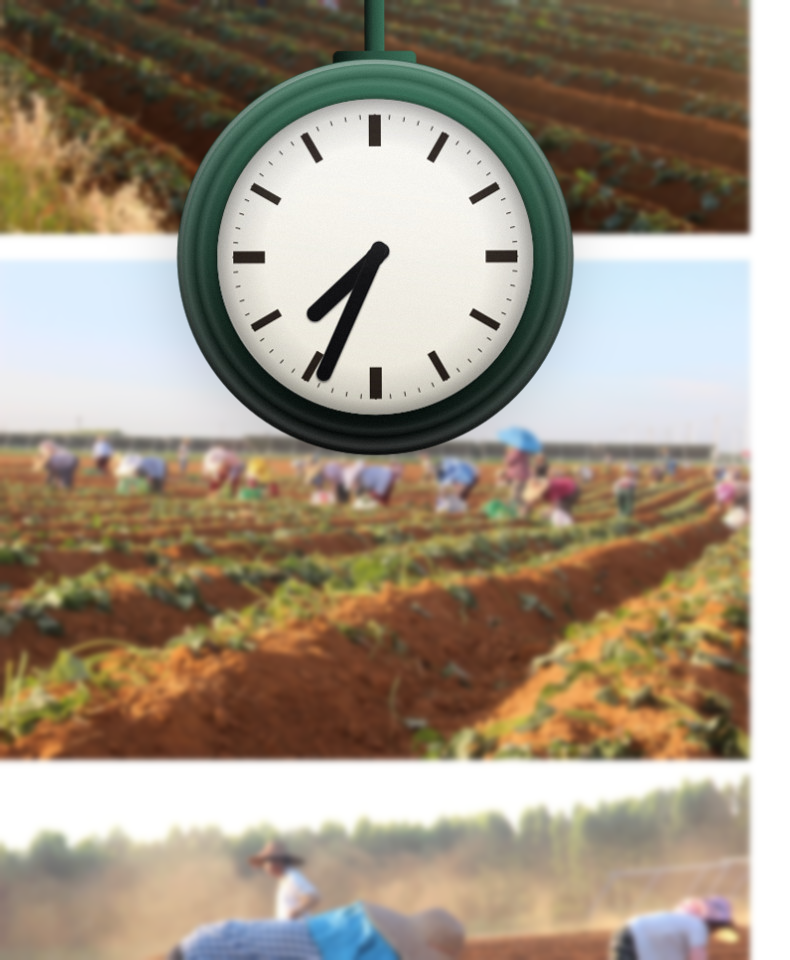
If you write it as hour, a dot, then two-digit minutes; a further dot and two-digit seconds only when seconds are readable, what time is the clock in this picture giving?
7.34
